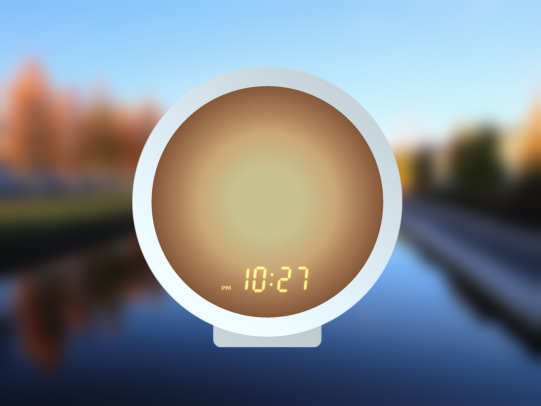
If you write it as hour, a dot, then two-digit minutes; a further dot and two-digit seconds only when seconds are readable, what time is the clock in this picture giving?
10.27
